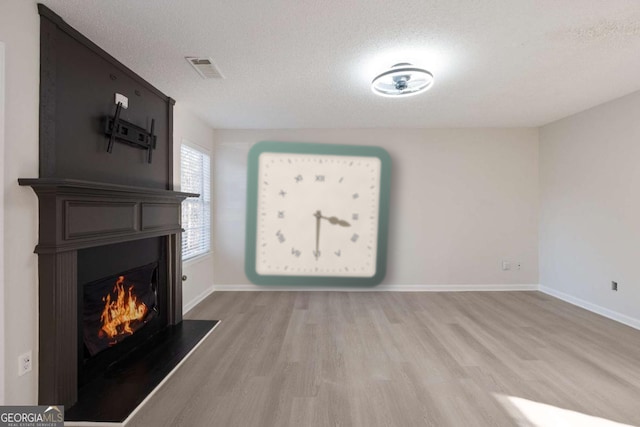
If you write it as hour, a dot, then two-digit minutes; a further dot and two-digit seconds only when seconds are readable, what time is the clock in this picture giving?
3.30
